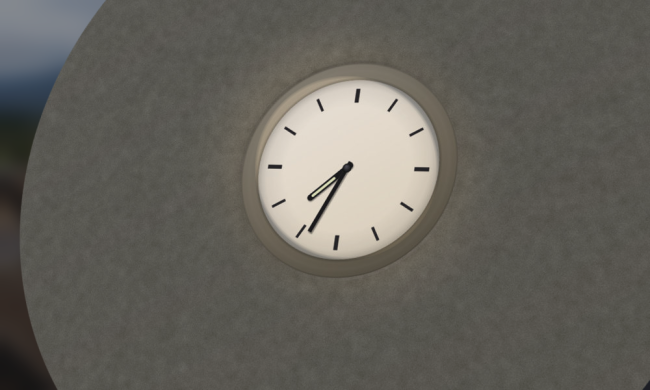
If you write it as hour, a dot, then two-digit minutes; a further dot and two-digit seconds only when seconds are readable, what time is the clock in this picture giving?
7.34
